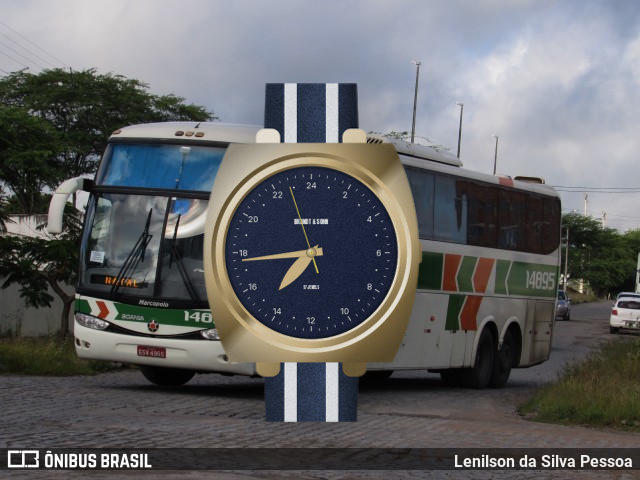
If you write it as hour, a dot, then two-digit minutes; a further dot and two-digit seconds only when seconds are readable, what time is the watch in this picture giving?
14.43.57
